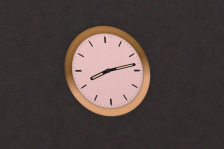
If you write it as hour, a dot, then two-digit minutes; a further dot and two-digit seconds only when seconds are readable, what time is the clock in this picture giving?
8.13
